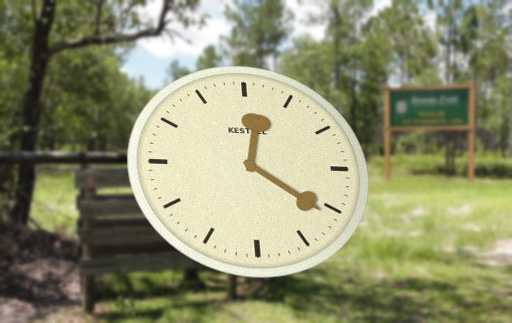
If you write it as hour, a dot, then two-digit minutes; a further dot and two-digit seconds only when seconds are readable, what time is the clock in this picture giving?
12.21
